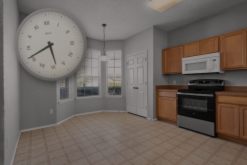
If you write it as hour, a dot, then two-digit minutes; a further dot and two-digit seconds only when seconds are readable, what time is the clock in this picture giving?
5.41
